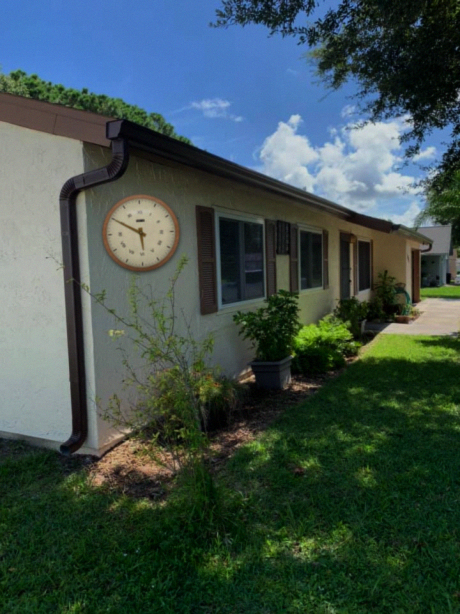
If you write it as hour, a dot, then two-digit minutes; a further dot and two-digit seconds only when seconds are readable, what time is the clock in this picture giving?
5.50
